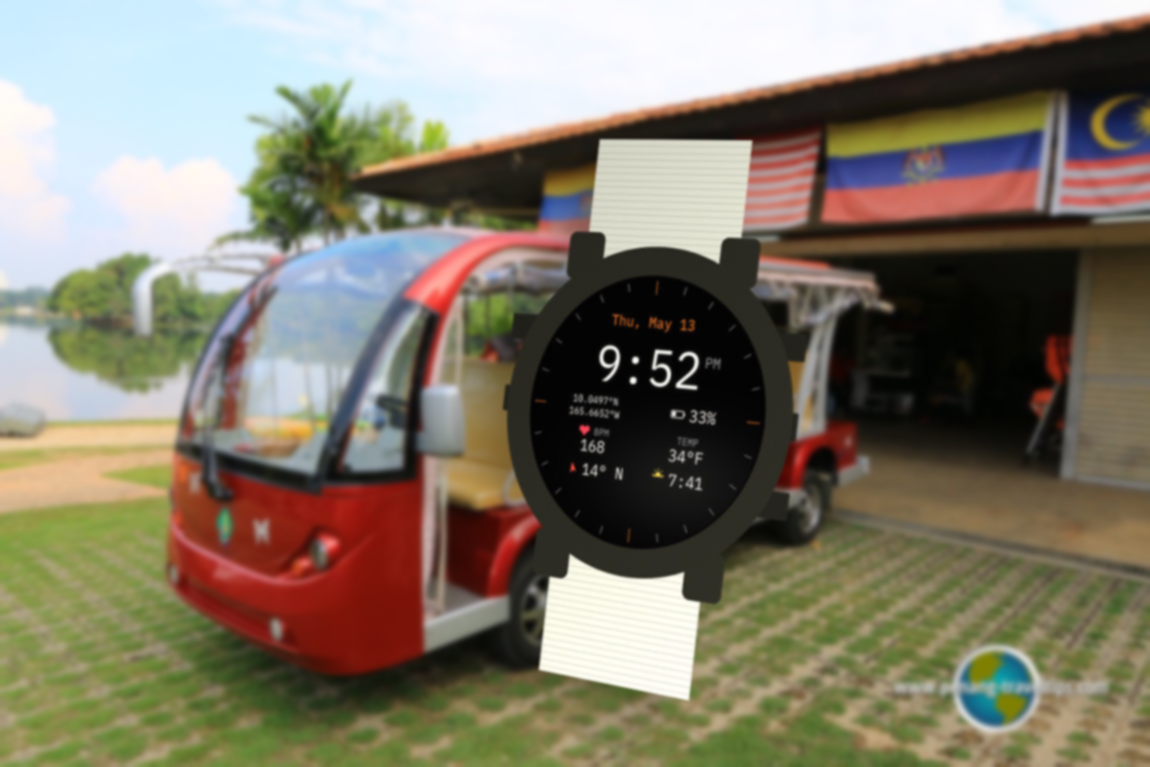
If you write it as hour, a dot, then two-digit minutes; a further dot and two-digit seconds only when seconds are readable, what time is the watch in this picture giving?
9.52
